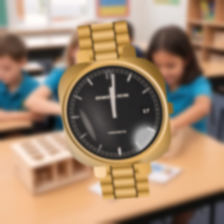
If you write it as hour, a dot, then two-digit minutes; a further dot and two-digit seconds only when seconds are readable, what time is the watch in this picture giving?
12.01
